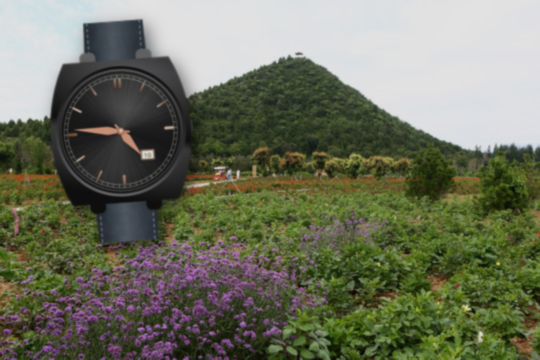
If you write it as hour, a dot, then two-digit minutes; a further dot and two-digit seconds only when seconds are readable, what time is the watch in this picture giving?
4.46
